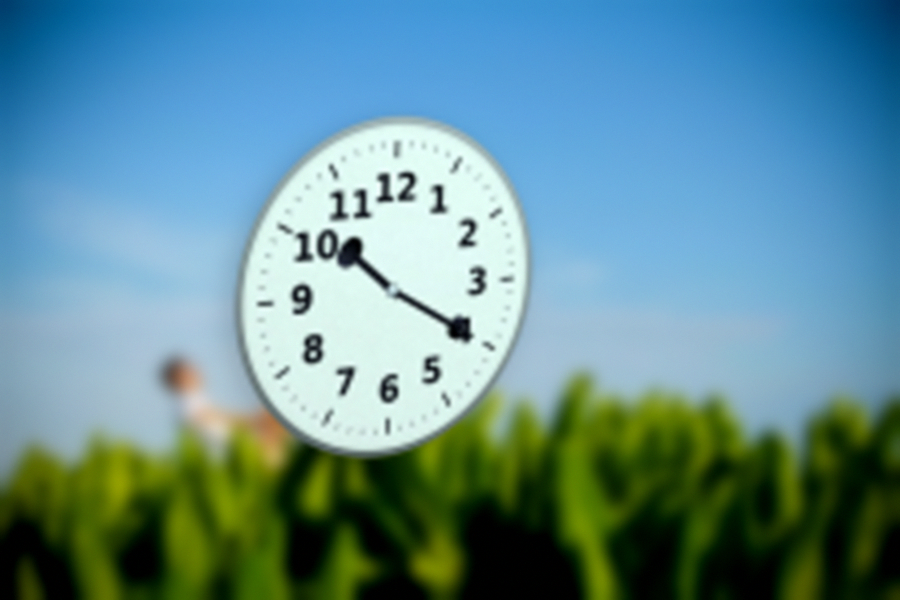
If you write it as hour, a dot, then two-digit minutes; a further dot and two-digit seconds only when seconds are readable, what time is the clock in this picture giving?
10.20
